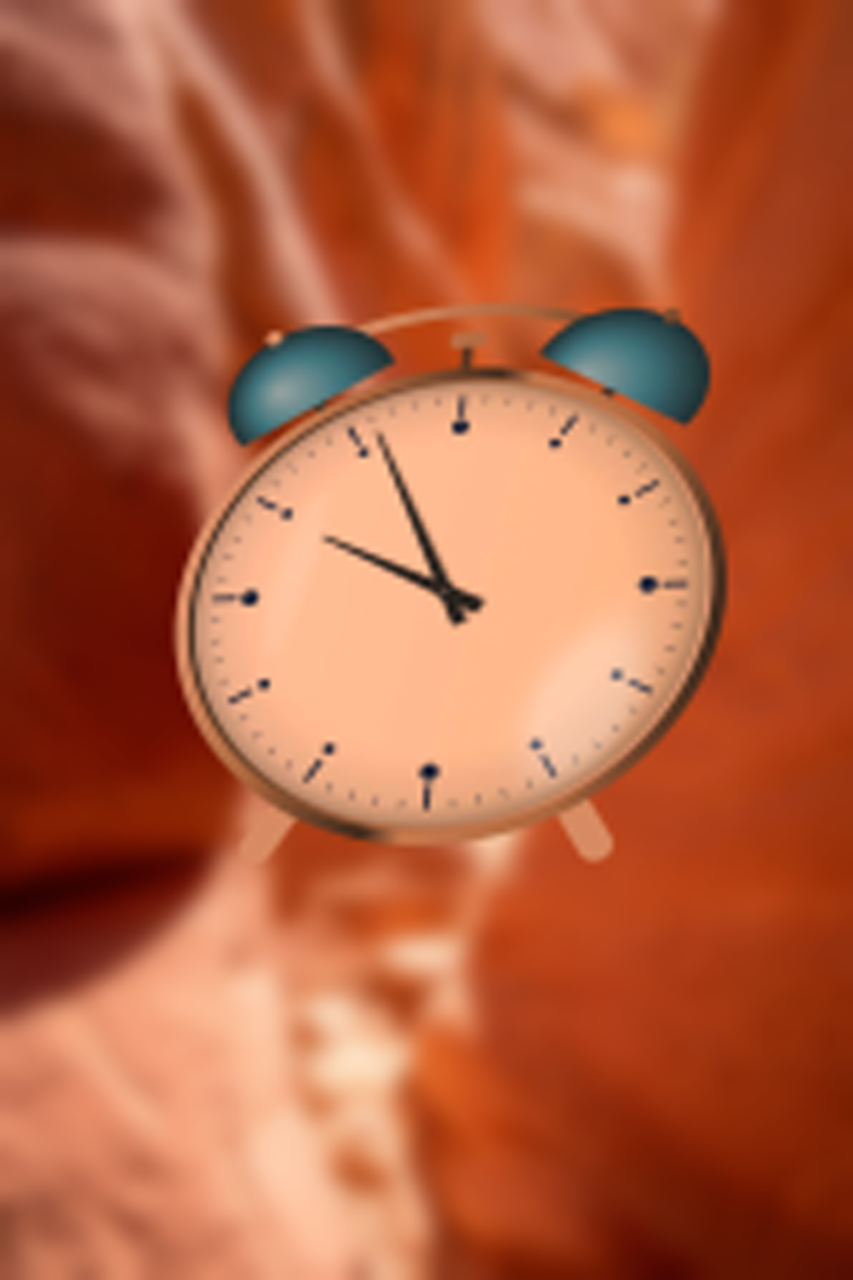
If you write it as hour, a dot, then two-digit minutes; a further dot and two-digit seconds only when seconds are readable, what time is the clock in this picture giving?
9.56
